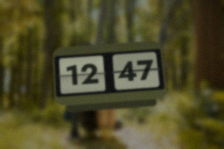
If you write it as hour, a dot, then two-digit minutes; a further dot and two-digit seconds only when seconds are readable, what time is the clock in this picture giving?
12.47
